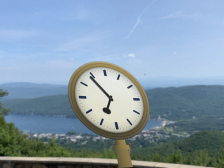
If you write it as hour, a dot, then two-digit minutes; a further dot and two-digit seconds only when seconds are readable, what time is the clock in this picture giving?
6.54
